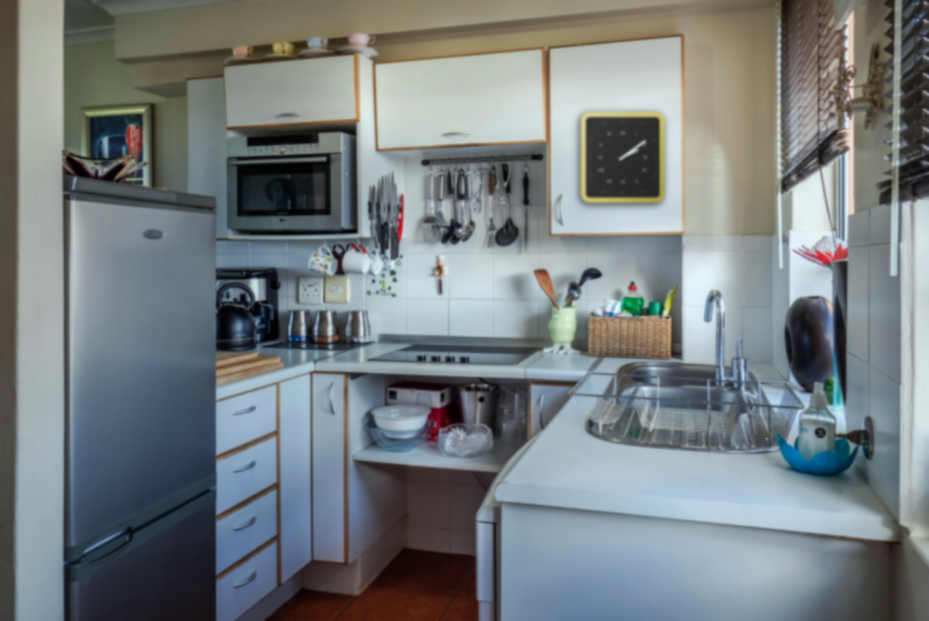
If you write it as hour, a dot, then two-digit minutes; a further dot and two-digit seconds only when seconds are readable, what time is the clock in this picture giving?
2.09
